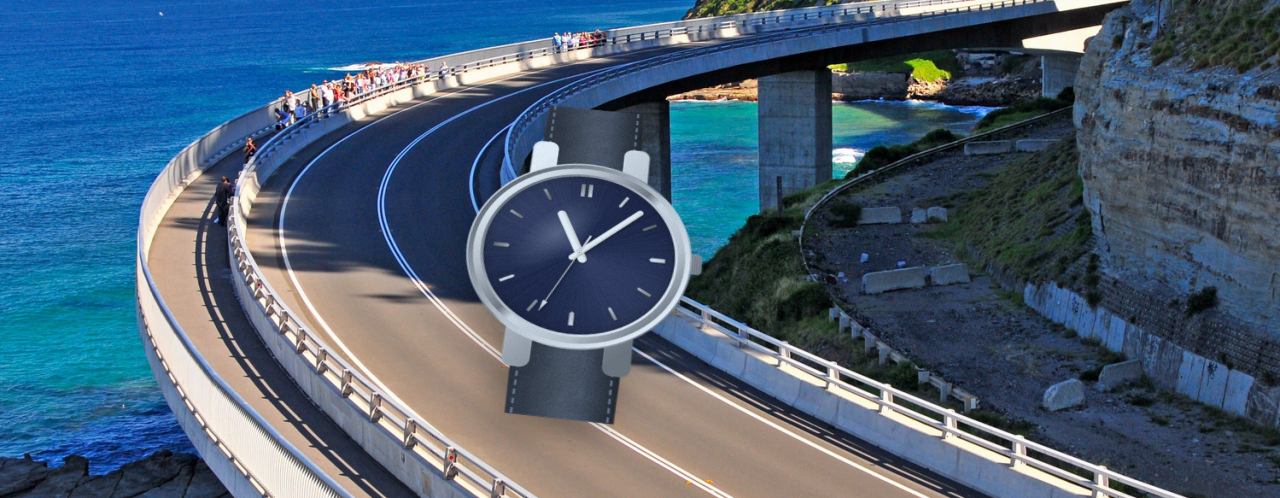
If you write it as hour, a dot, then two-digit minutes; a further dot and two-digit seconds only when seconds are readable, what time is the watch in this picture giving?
11.07.34
